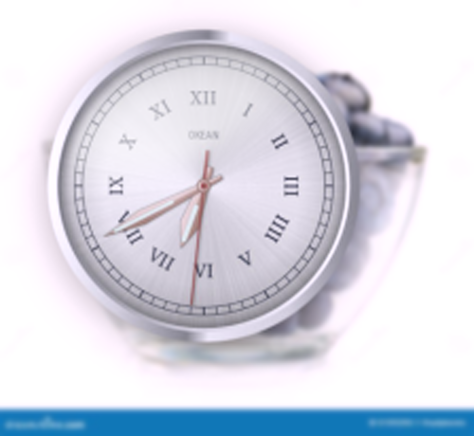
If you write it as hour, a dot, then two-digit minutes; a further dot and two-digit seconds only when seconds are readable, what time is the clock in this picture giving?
6.40.31
